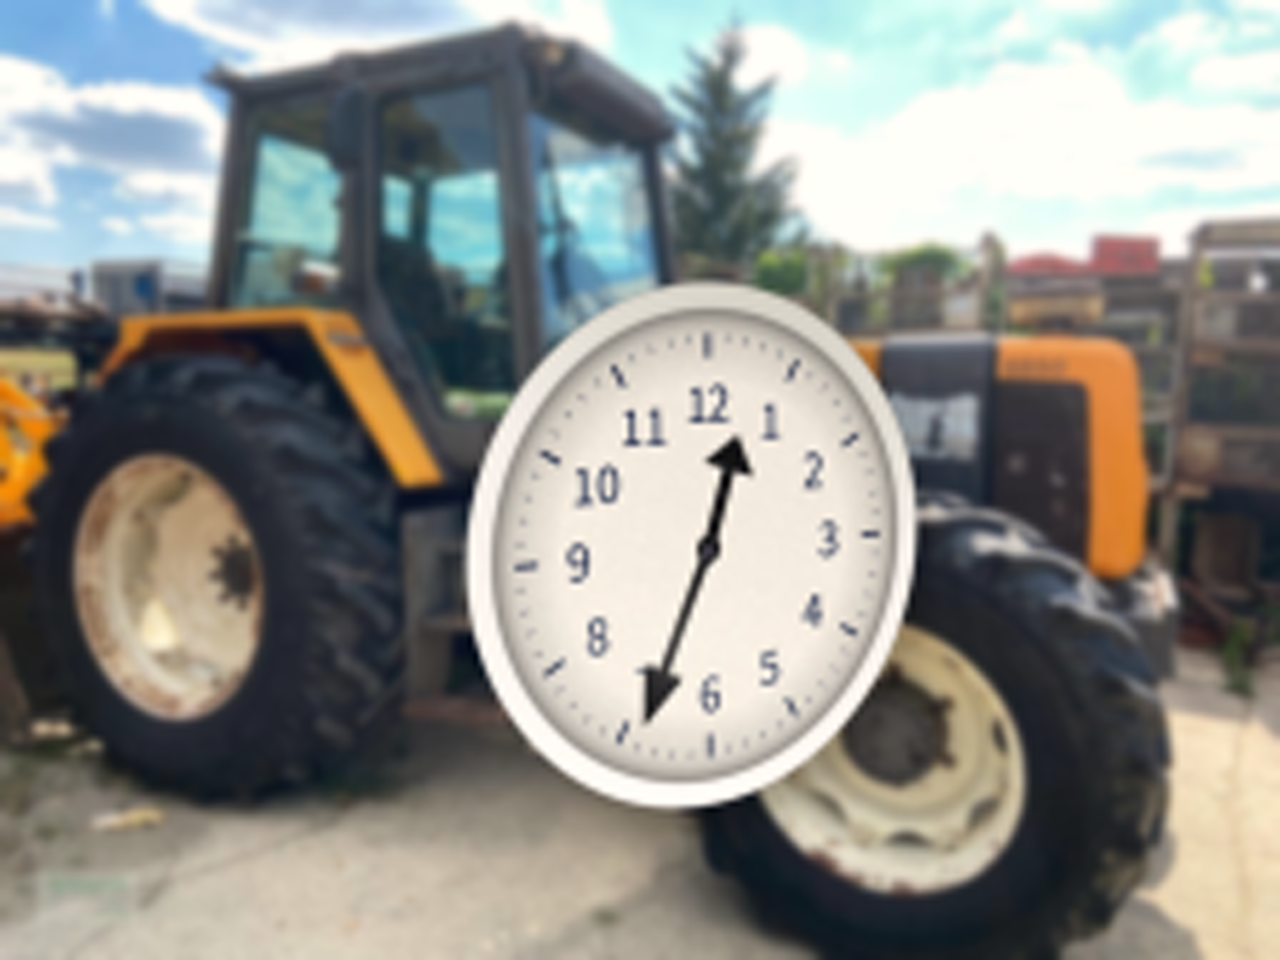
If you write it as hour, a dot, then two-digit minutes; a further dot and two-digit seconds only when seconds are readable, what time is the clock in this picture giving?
12.34
